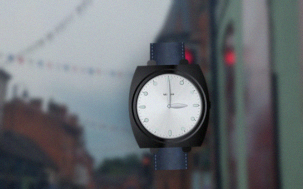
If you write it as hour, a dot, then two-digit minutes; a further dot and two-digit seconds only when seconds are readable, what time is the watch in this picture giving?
3.00
